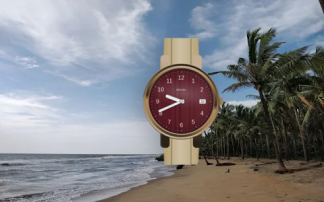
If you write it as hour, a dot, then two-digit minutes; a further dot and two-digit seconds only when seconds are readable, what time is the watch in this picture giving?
9.41
